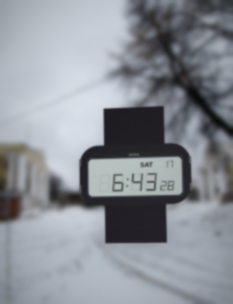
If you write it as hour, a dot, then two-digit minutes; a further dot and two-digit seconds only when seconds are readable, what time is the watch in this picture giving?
6.43
